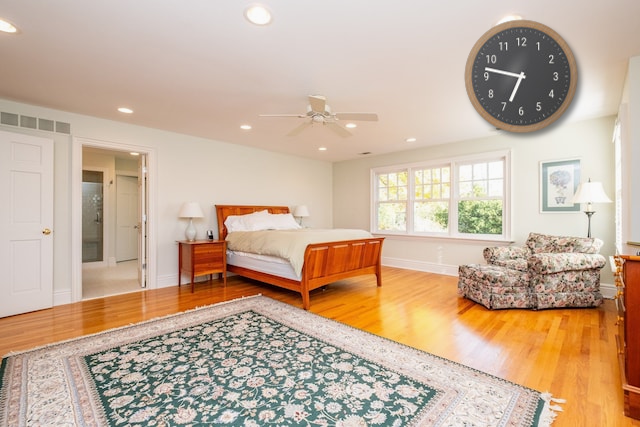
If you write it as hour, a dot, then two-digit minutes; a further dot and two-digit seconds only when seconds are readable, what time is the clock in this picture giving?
6.47
